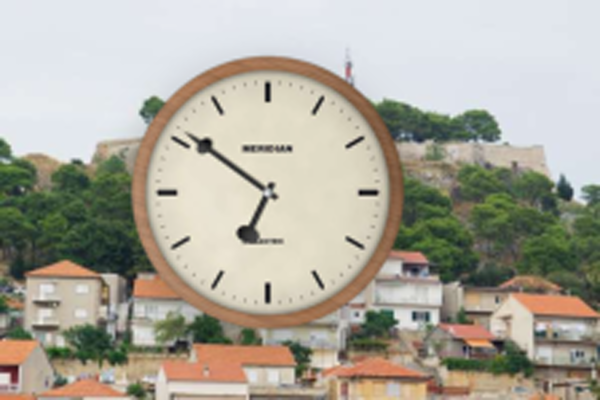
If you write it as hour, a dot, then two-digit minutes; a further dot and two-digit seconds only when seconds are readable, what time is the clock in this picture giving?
6.51
